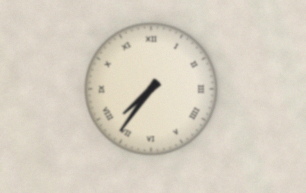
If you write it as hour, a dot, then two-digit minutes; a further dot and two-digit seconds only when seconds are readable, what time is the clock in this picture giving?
7.36
